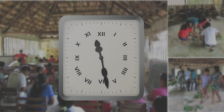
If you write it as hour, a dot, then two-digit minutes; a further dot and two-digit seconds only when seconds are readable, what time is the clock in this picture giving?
11.28
